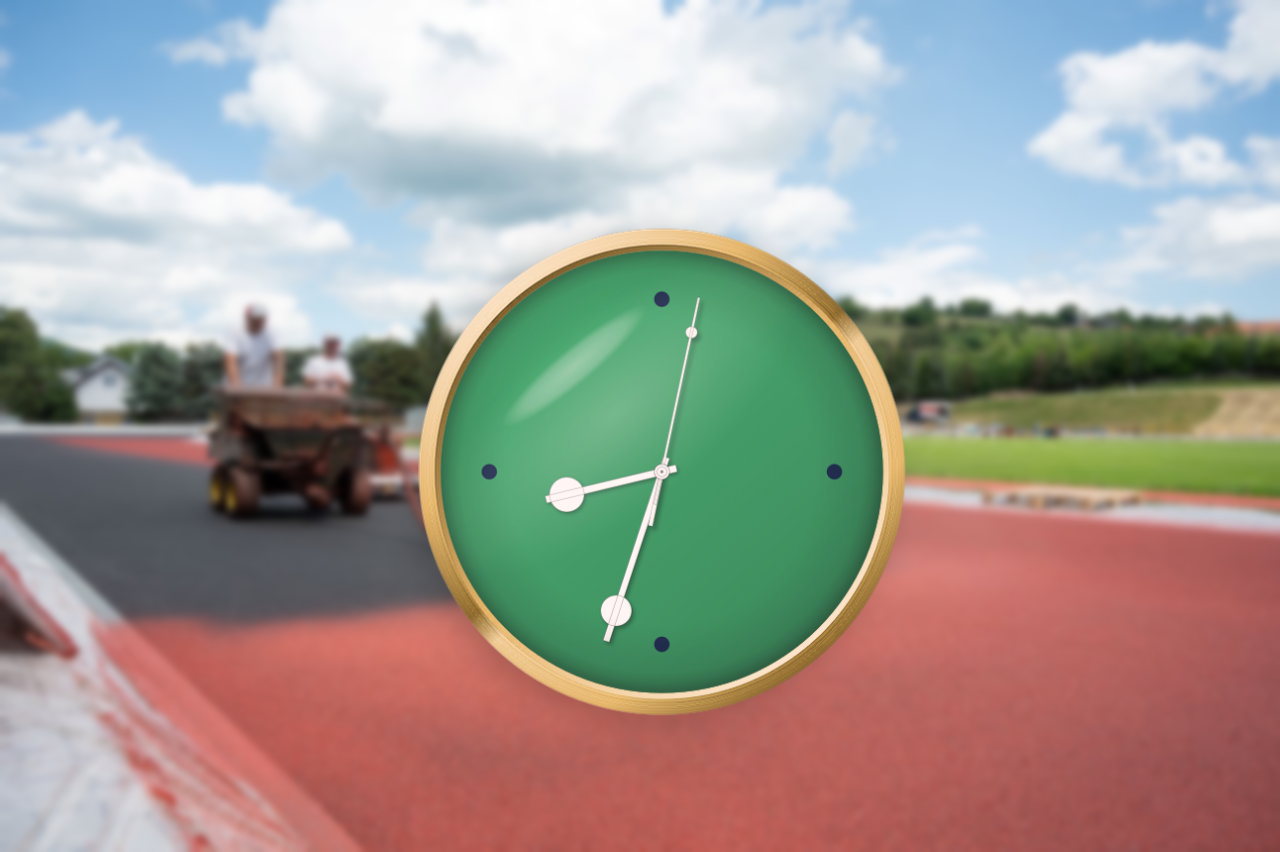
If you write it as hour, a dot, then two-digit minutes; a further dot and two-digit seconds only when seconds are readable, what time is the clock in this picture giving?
8.33.02
